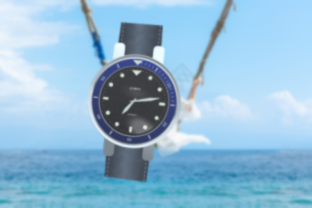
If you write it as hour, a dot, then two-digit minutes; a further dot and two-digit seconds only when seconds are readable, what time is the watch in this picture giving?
7.13
